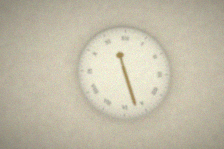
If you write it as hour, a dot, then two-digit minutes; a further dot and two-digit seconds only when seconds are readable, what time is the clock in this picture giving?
11.27
